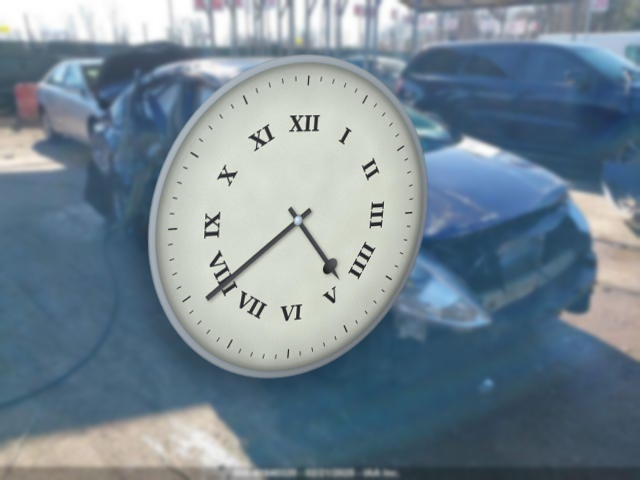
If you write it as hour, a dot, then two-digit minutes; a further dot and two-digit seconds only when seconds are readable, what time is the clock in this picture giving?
4.39
